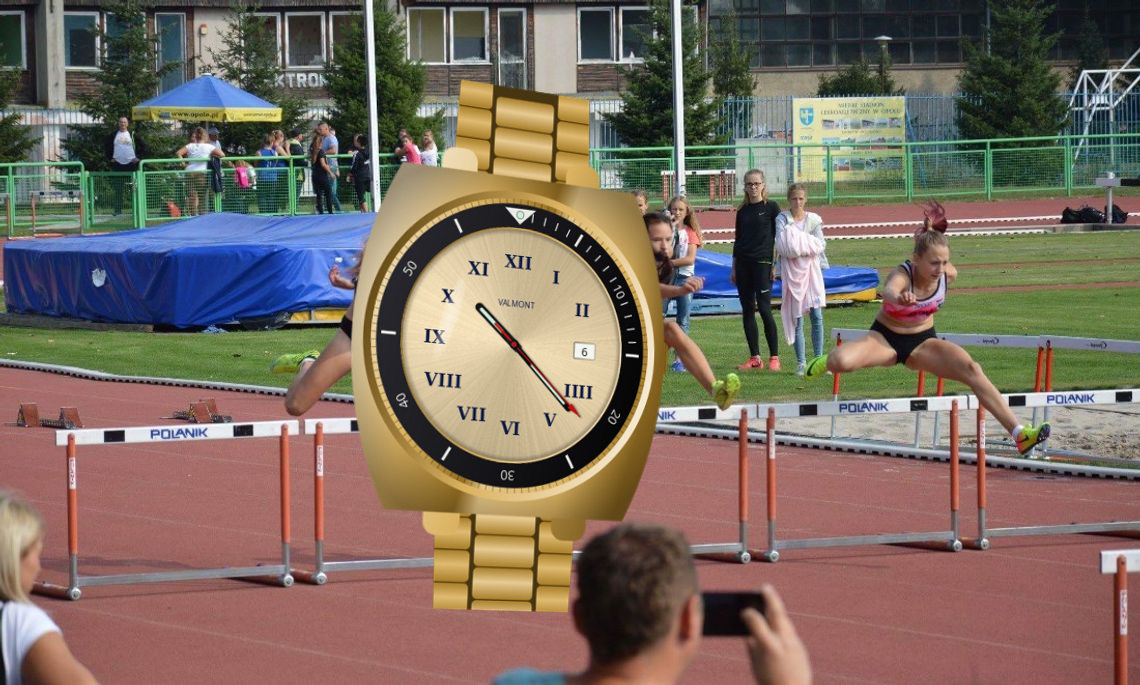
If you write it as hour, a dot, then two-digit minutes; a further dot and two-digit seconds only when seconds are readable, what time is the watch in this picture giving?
10.22.22
